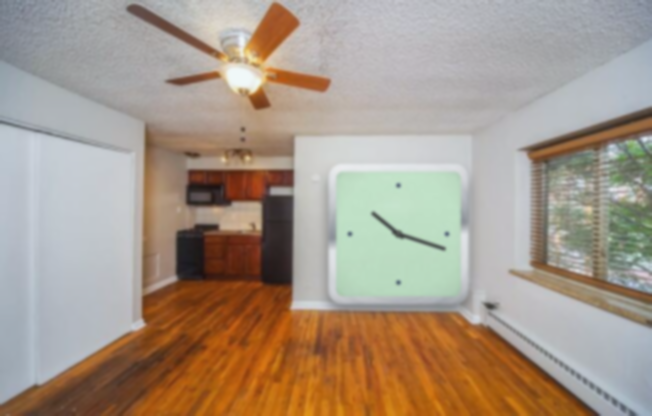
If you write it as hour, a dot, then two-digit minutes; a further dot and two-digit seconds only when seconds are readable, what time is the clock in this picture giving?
10.18
